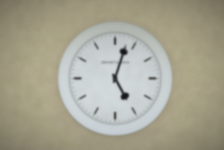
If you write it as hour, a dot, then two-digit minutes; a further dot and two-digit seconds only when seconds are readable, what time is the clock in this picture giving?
5.03
